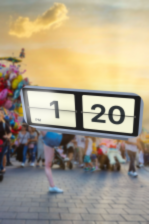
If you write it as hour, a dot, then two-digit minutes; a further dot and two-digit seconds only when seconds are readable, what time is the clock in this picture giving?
1.20
